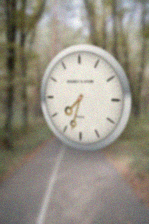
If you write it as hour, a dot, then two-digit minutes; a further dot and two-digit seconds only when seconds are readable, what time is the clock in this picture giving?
7.33
